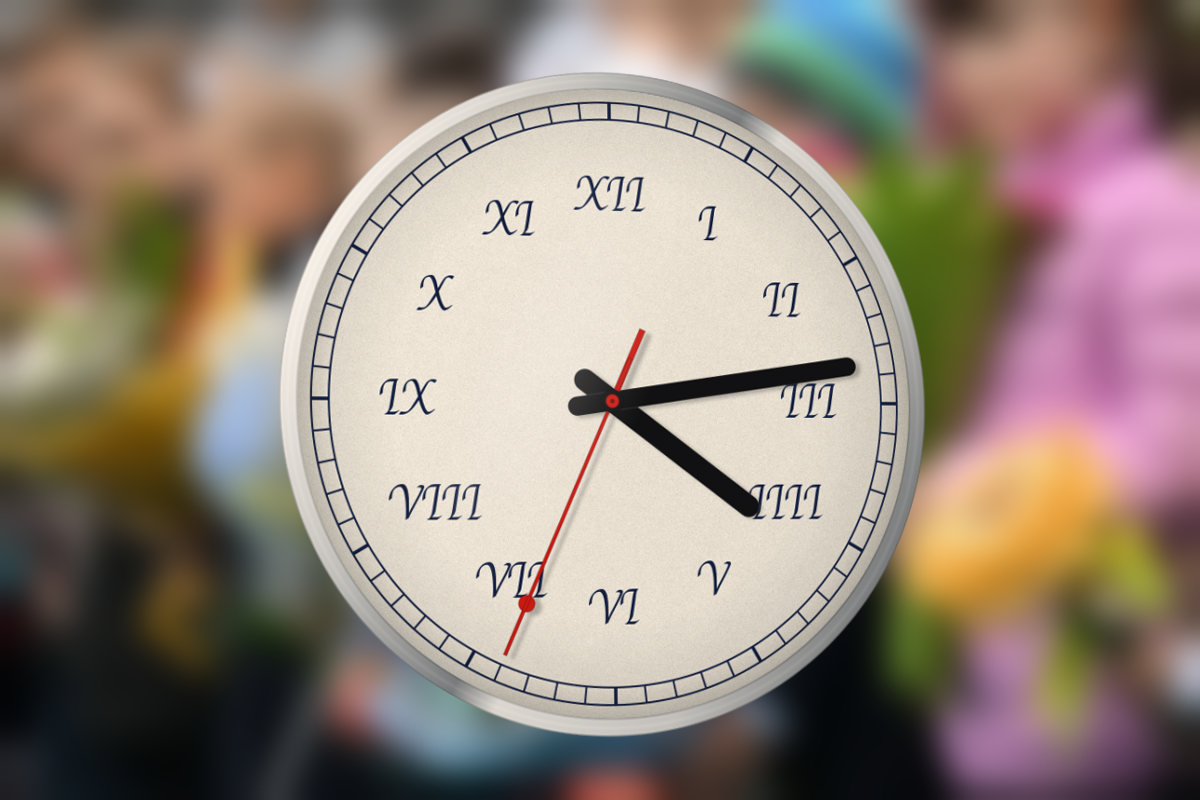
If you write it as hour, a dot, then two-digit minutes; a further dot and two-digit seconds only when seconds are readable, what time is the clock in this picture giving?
4.13.34
